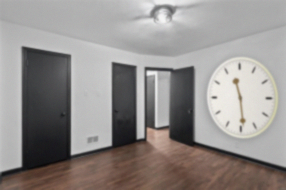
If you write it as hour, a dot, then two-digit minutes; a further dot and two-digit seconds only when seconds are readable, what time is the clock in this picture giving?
11.29
